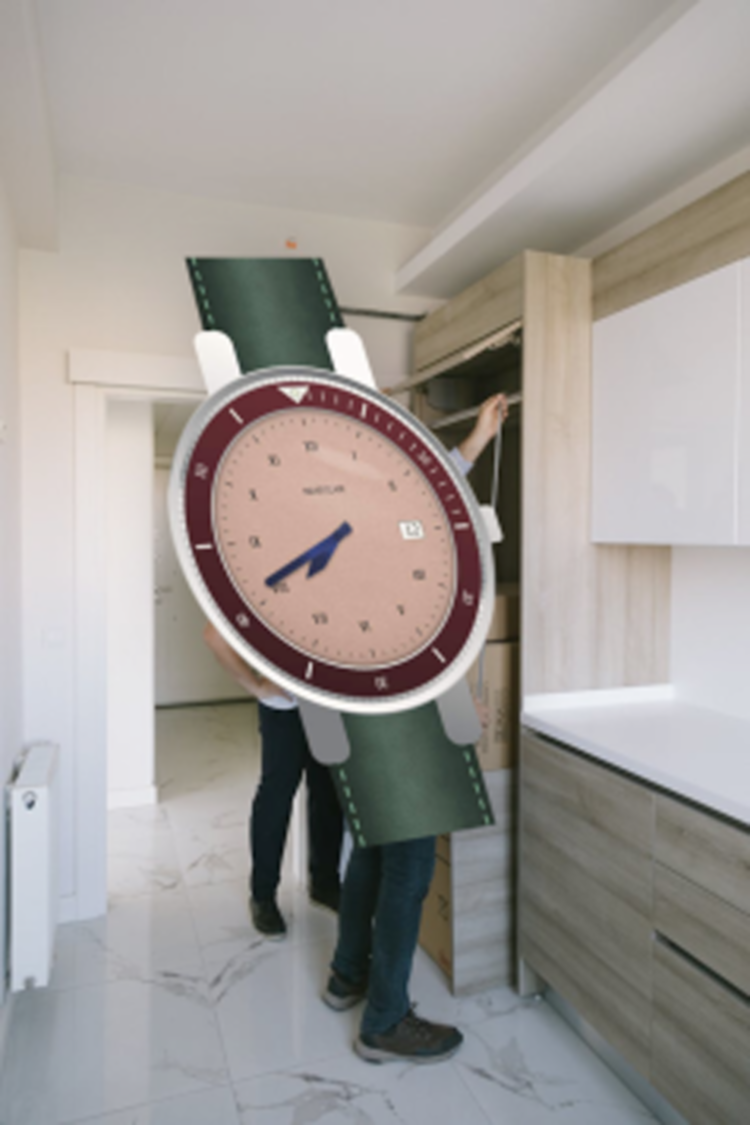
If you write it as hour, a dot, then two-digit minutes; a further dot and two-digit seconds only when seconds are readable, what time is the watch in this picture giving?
7.41
